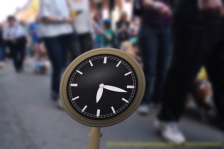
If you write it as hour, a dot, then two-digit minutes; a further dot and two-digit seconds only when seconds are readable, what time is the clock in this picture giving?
6.17
